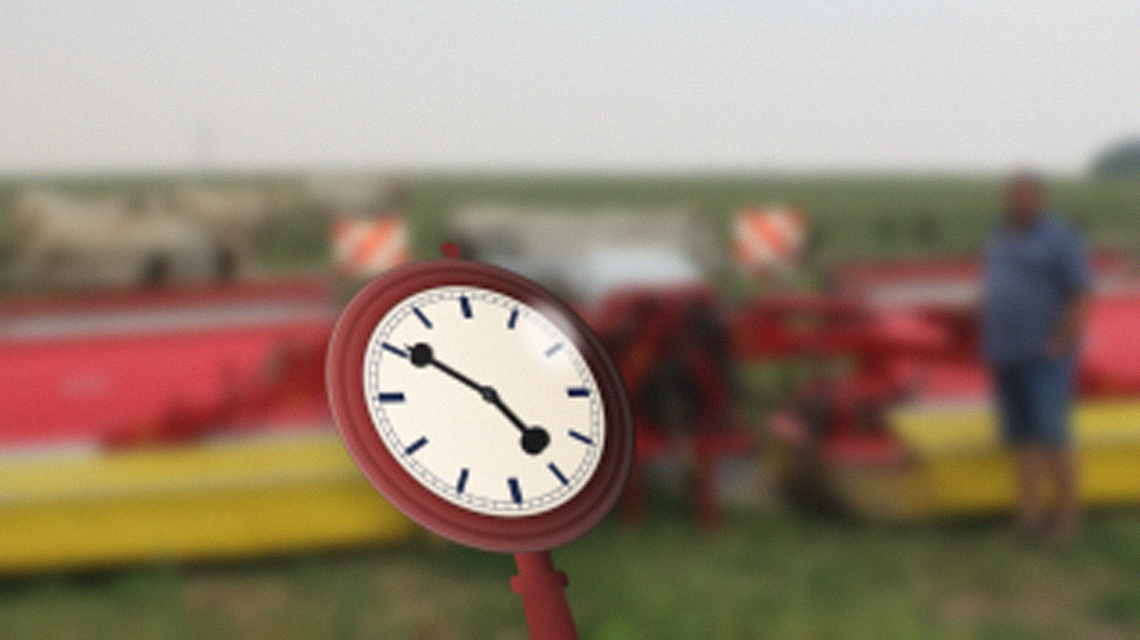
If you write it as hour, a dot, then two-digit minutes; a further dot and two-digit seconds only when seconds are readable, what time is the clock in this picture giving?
4.51
